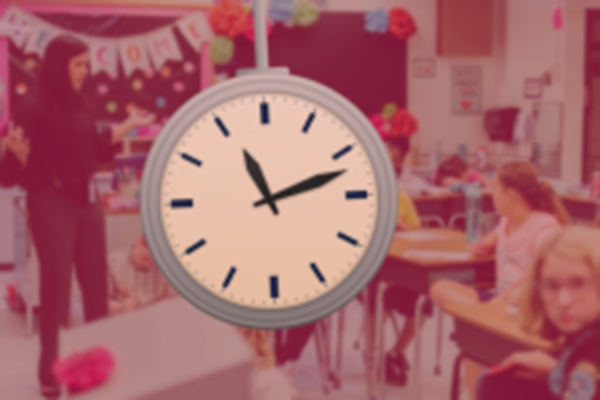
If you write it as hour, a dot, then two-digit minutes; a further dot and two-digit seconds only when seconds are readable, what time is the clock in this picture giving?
11.12
